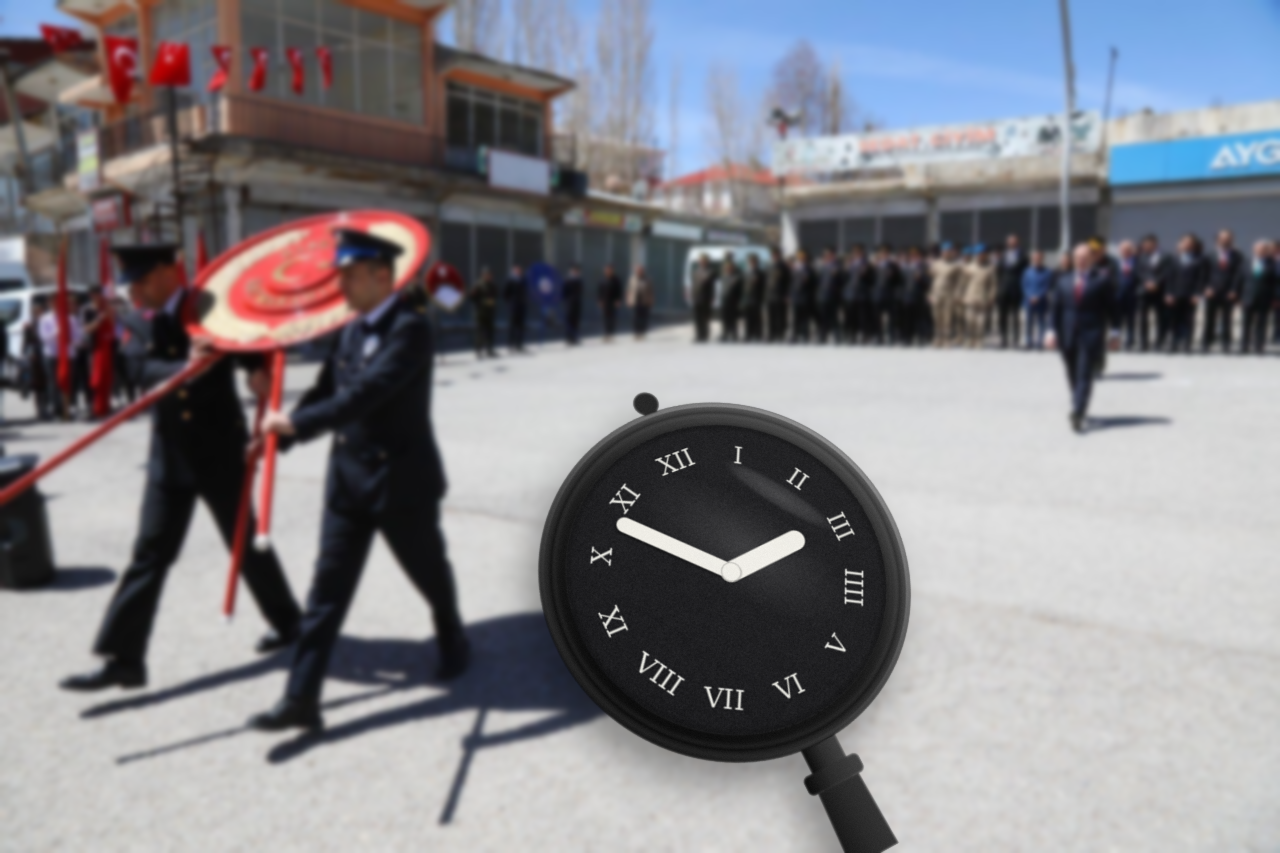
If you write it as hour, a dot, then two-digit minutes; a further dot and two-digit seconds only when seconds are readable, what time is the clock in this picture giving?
2.53
